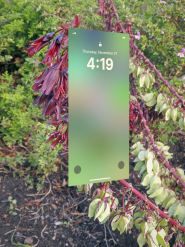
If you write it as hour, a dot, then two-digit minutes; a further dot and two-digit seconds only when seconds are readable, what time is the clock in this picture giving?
4.19
